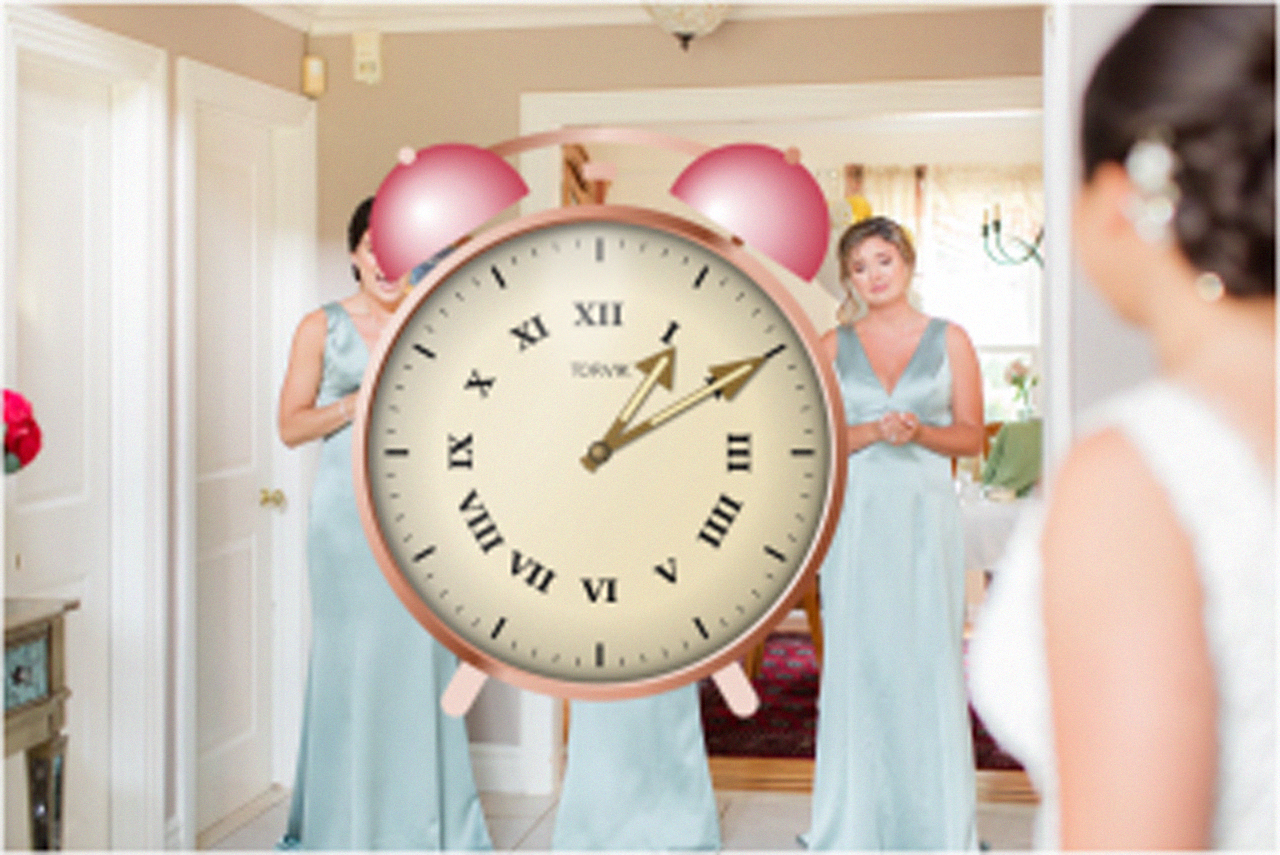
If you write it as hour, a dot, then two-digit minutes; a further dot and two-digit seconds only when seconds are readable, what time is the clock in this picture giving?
1.10
